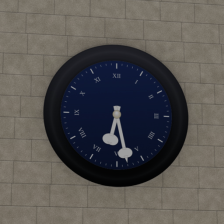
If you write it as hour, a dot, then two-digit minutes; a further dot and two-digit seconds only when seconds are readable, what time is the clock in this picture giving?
6.28
